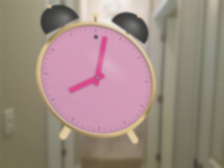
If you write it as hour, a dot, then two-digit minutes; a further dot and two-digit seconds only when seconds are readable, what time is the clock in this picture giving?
8.02
